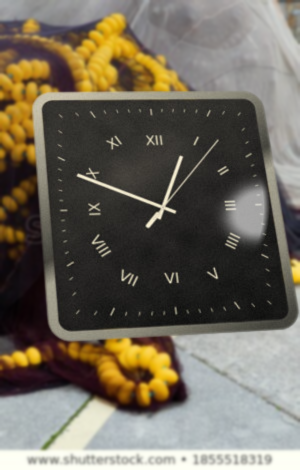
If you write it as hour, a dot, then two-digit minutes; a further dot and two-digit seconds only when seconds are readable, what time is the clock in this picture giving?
12.49.07
